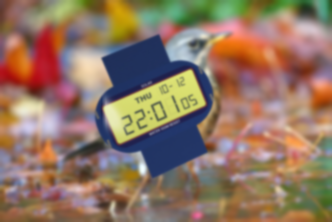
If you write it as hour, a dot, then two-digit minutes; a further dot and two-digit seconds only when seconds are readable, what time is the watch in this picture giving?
22.01.05
